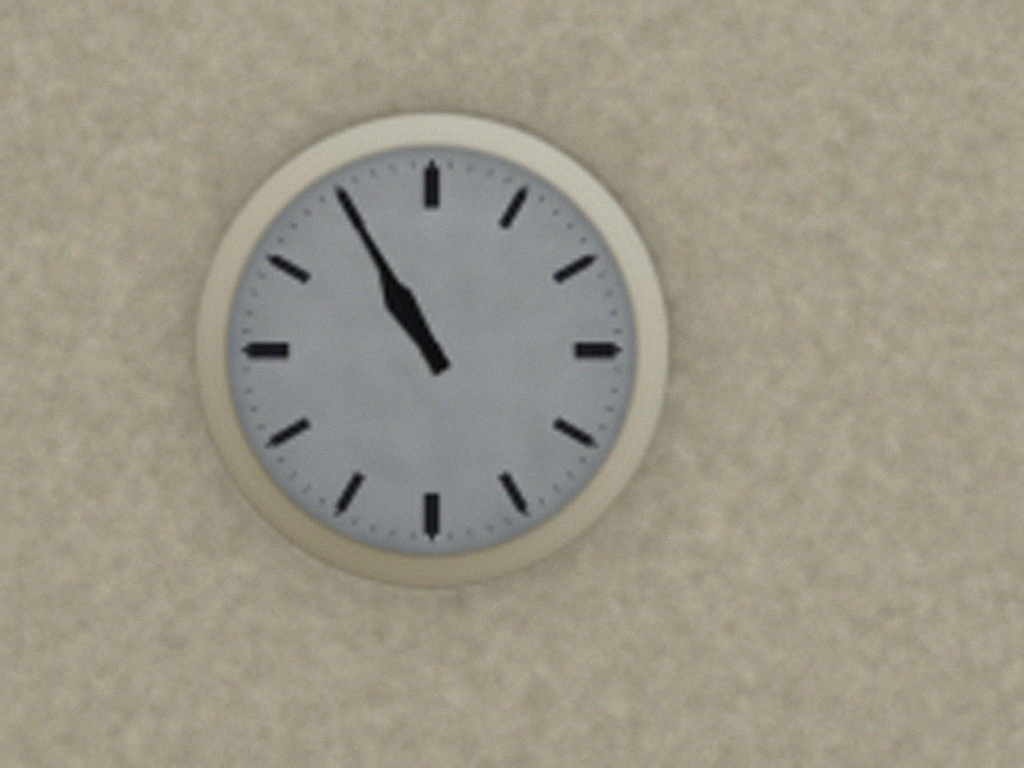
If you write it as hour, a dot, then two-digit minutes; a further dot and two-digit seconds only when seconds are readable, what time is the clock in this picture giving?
10.55
